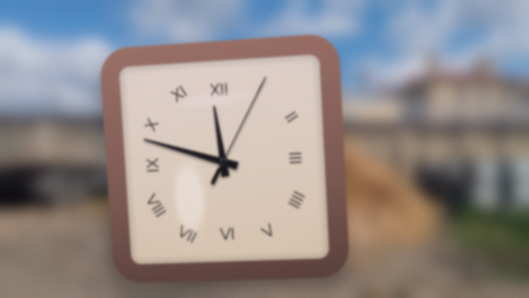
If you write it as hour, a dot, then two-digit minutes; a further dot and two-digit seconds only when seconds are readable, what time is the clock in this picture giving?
11.48.05
